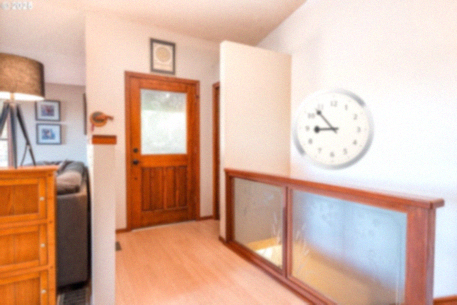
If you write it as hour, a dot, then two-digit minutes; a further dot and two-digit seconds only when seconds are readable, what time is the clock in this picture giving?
8.53
